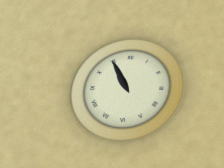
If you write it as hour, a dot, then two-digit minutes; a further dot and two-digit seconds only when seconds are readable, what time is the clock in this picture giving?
10.55
